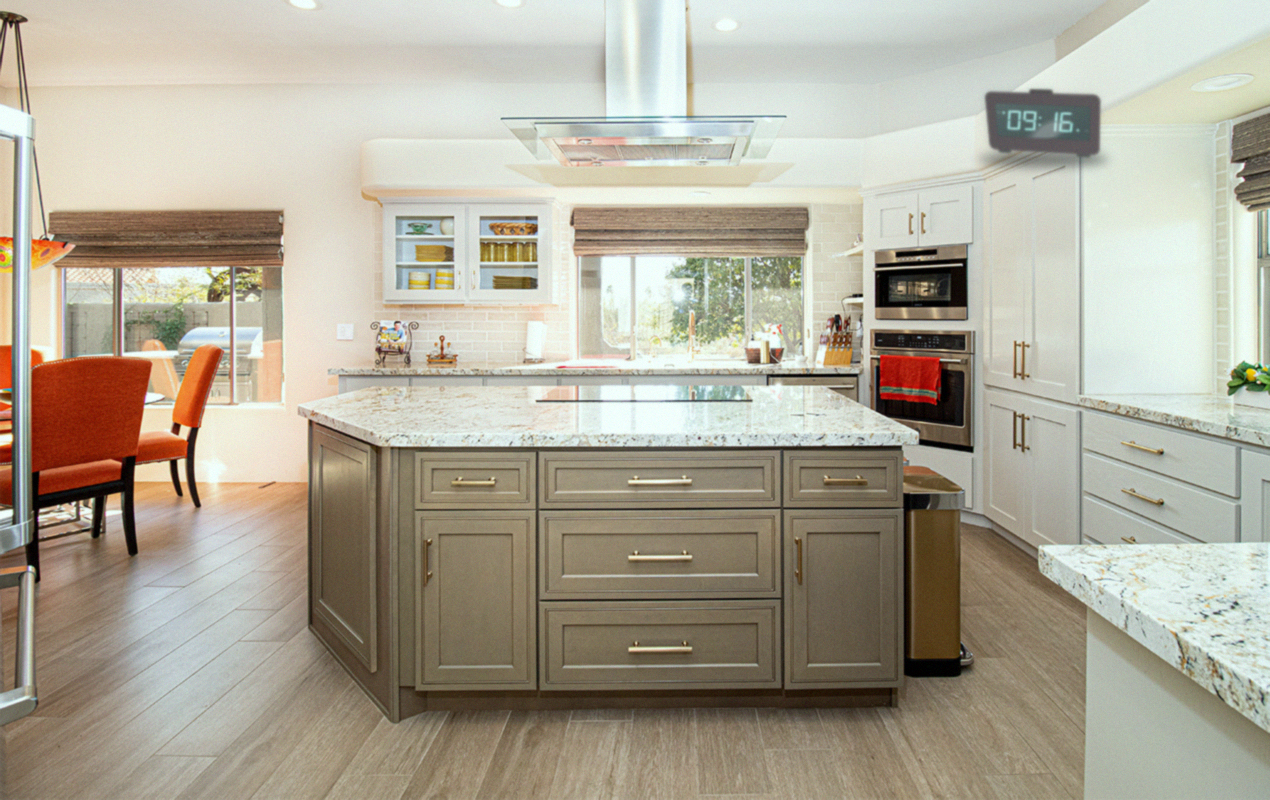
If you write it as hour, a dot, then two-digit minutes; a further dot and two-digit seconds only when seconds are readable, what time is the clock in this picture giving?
9.16
